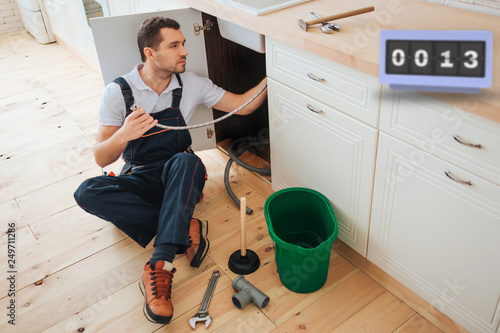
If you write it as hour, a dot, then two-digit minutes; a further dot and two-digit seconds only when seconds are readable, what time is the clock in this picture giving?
0.13
